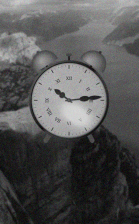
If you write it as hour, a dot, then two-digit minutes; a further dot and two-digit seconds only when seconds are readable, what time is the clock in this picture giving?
10.14
